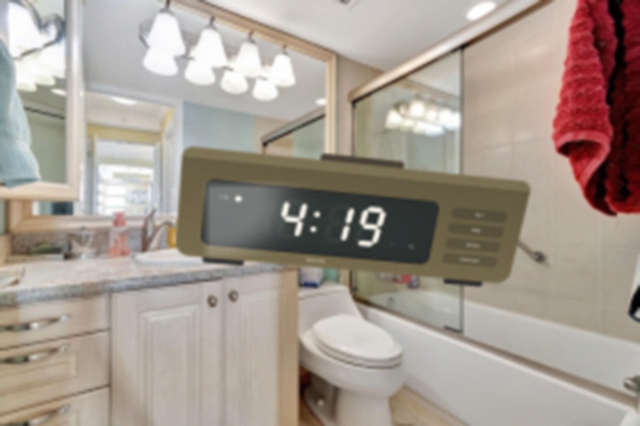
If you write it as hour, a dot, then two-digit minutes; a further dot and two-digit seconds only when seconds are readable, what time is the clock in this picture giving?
4.19
